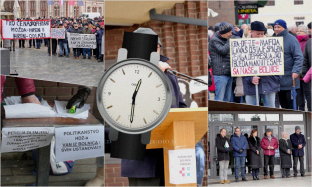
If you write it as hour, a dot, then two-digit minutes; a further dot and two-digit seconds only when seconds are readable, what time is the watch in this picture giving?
12.30
